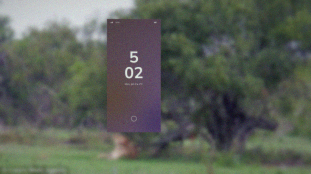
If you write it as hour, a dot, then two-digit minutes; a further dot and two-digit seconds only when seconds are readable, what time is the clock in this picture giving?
5.02
